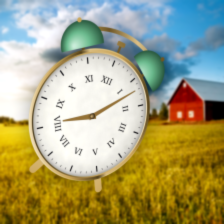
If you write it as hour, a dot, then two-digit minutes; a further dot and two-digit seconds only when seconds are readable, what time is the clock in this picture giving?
8.07
